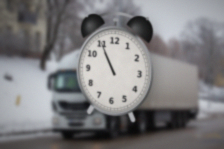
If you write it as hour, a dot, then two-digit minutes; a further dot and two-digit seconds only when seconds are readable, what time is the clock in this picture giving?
10.55
